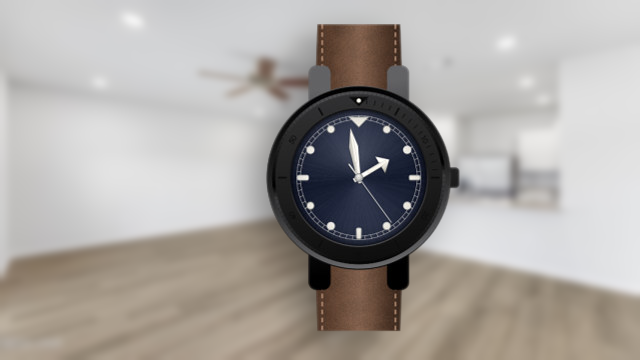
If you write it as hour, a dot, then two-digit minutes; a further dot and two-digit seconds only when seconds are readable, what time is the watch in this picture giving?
1.58.24
